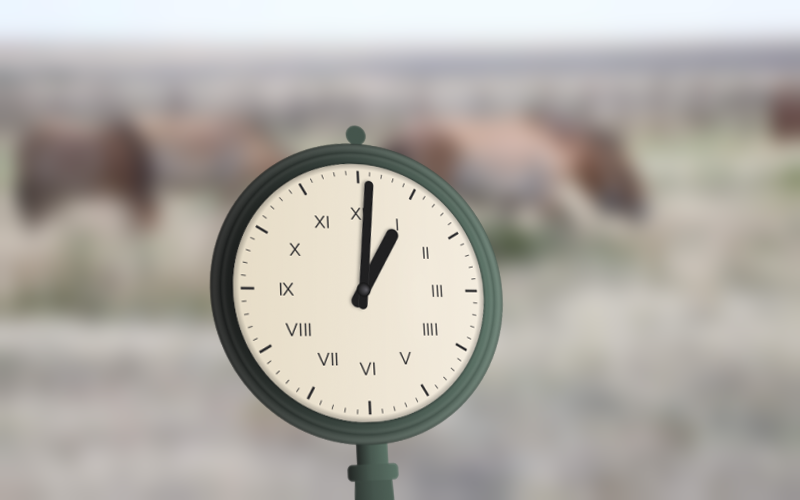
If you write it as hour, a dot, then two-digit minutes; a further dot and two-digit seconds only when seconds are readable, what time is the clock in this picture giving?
1.01
